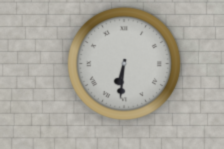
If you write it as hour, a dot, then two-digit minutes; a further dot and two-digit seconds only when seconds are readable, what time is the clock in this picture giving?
6.31
